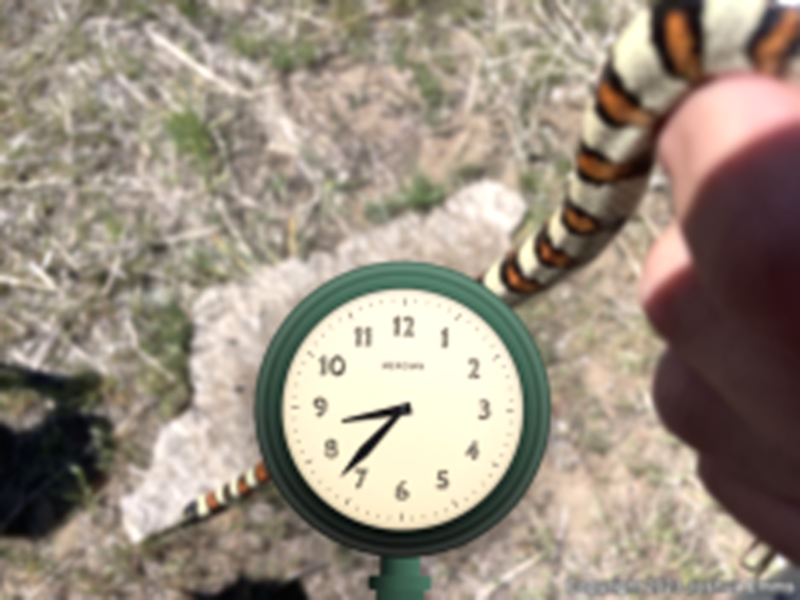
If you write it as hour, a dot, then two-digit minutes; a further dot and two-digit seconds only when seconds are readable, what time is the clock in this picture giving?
8.37
